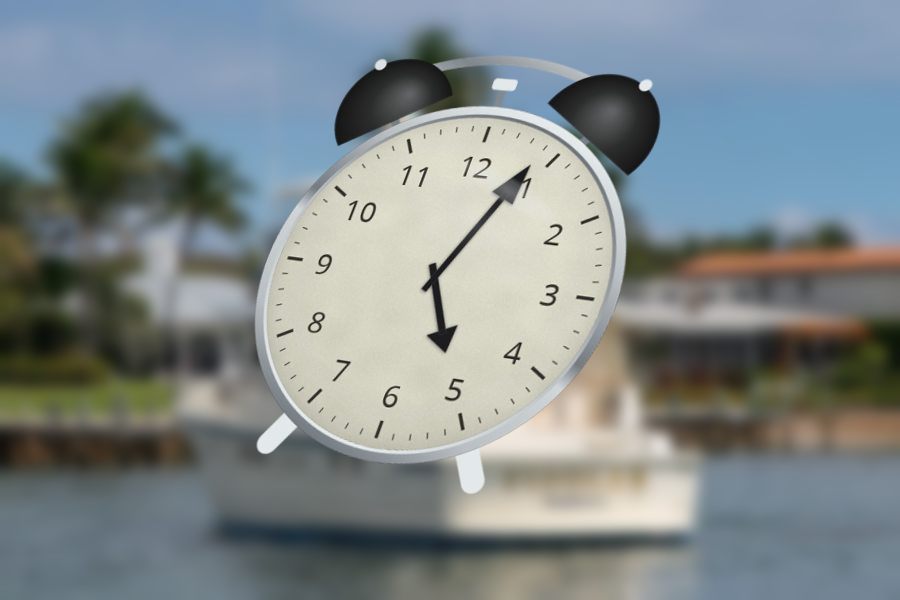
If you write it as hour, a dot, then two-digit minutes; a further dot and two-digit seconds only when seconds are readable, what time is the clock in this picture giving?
5.04
